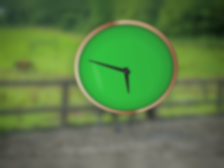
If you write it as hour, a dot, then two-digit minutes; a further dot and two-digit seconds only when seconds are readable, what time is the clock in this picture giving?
5.48
